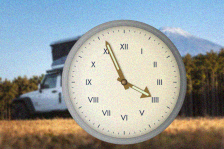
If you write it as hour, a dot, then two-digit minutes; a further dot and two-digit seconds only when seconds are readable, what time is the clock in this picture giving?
3.56
